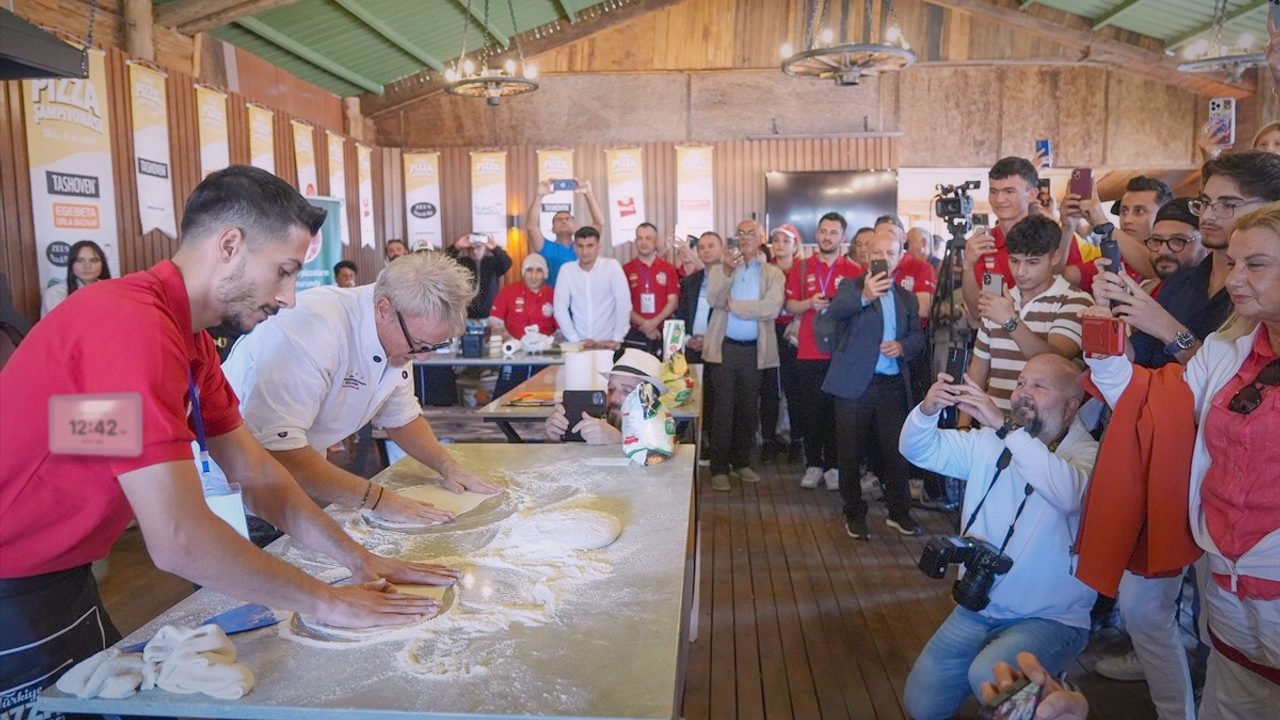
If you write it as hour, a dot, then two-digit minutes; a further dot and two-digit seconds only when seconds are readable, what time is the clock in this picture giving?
12.42
